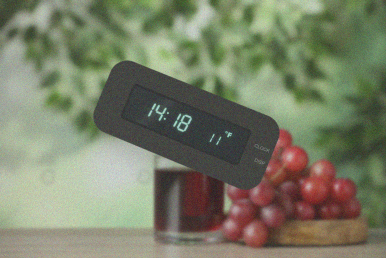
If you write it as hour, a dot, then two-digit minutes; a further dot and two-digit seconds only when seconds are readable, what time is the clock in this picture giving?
14.18
